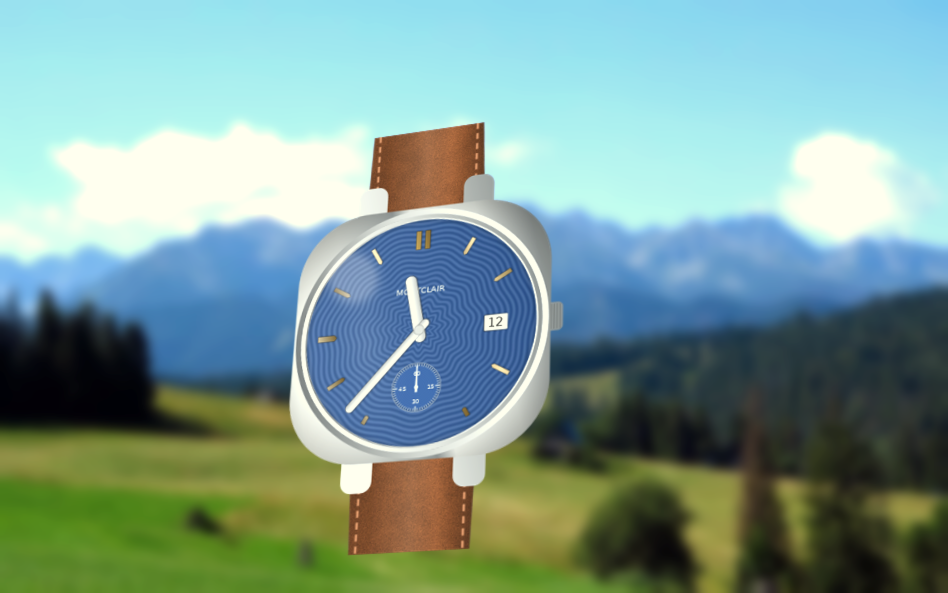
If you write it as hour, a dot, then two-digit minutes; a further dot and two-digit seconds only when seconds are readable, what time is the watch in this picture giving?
11.37
